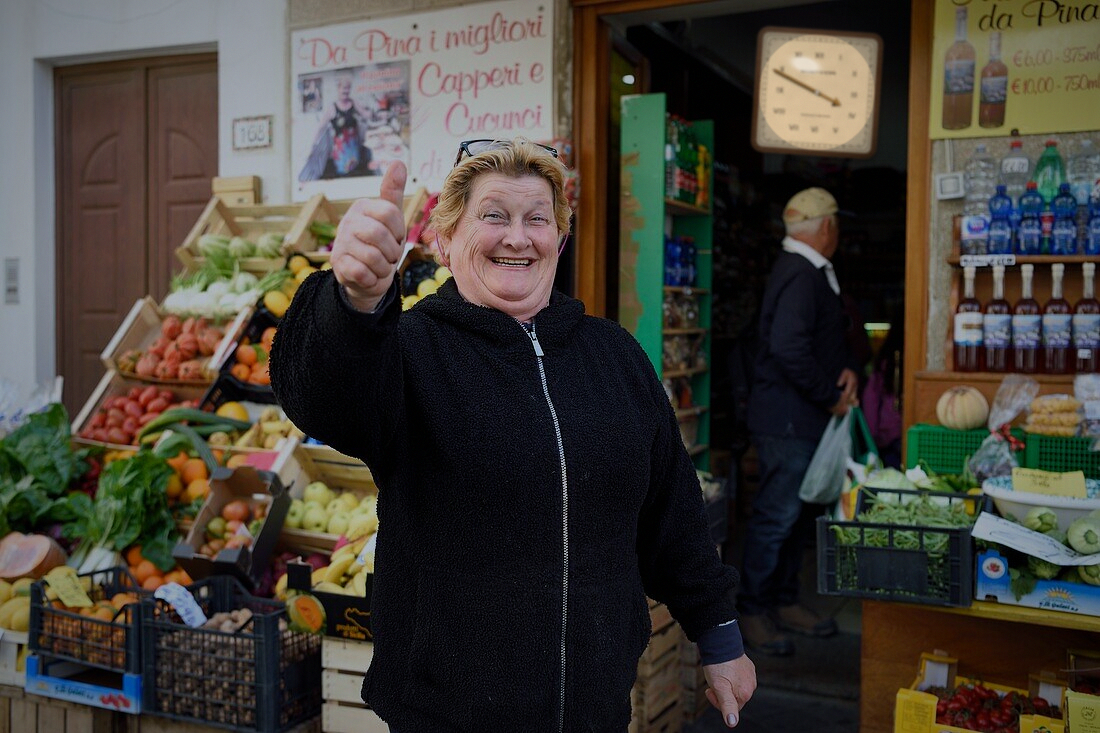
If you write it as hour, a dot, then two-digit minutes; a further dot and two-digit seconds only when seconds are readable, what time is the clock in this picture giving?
3.49
